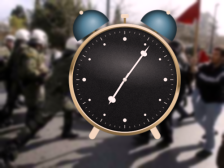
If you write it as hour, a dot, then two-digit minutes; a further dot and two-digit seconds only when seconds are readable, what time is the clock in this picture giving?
7.06
